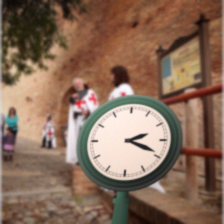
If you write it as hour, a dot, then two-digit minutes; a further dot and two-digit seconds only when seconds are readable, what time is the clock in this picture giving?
2.19
